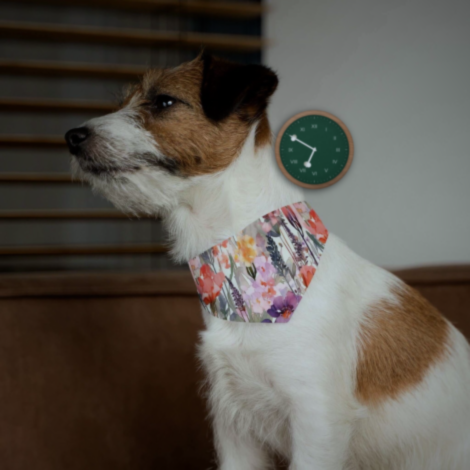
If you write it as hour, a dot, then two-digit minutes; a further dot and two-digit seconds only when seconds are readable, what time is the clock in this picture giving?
6.50
